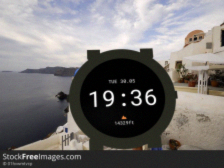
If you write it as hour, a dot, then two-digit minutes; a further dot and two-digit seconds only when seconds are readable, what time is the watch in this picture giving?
19.36
